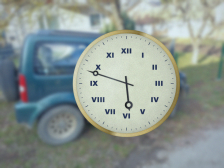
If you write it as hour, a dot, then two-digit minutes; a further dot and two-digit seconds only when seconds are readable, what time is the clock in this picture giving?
5.48
